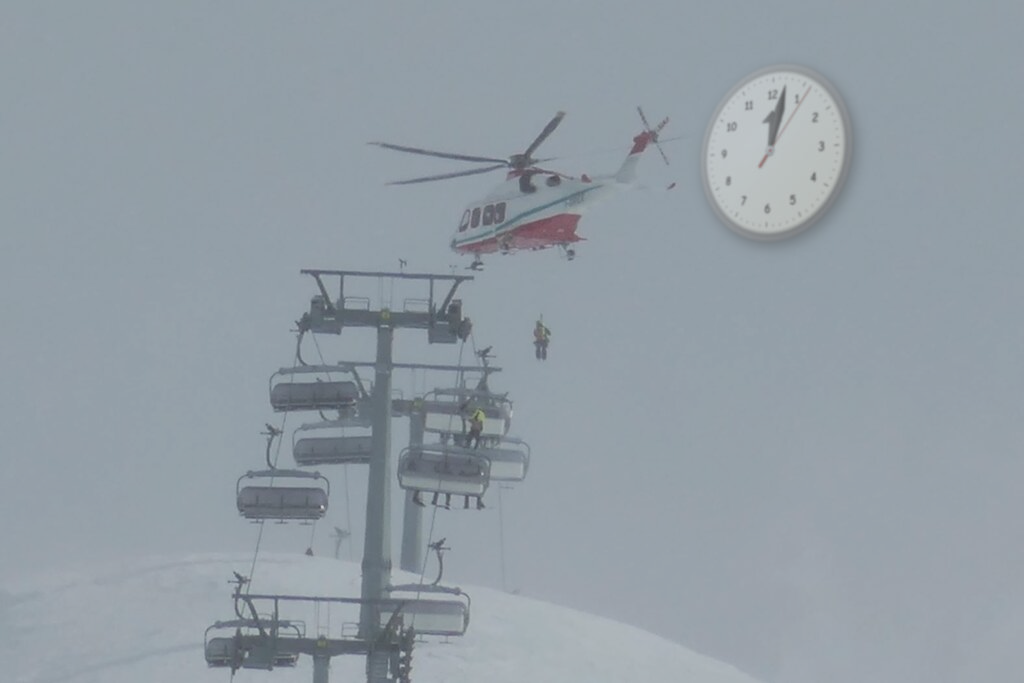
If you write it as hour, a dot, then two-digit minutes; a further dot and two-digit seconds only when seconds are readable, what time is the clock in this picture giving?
12.02.06
